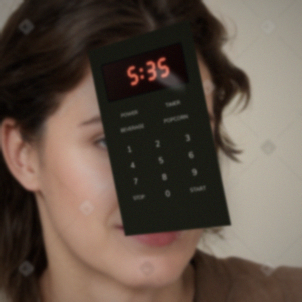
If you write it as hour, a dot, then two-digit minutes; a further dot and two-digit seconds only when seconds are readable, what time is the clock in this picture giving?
5.35
